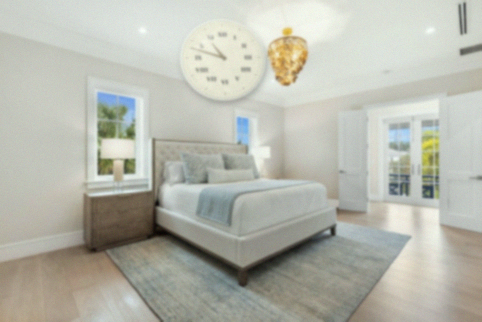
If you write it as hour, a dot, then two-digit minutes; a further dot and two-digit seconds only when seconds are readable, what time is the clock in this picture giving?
10.48
